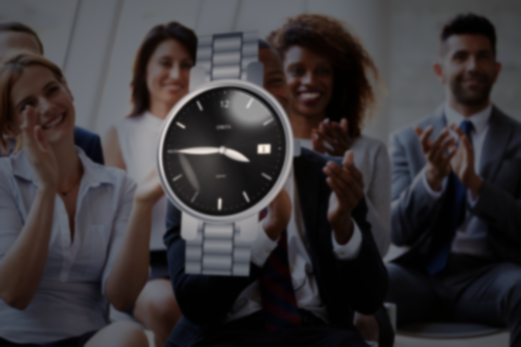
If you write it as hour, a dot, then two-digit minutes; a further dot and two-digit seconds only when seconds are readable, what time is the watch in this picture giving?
3.45
